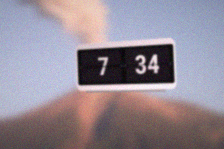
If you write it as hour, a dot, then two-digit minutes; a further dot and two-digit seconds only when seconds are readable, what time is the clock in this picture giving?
7.34
